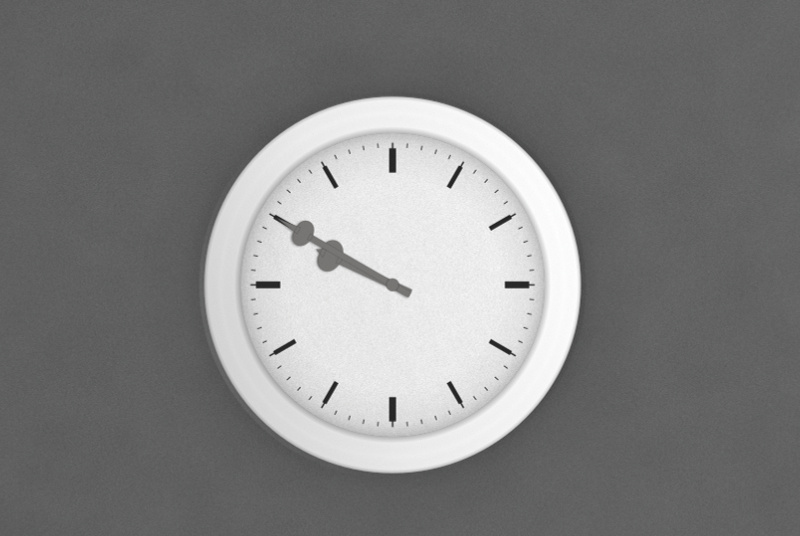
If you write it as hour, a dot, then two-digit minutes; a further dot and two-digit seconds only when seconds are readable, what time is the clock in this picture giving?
9.50
